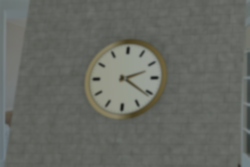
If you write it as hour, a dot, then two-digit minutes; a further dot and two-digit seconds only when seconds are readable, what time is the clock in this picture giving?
2.21
